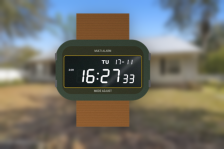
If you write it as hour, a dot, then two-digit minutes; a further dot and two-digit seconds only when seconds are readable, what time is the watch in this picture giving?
16.27.33
